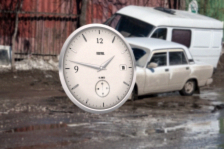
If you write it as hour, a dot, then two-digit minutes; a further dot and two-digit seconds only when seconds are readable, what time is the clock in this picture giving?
1.47
